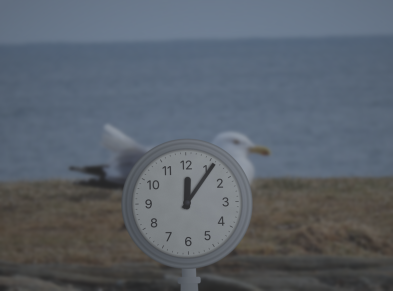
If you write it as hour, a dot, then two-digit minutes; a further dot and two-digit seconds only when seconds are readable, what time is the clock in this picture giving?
12.06
